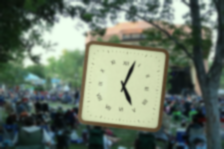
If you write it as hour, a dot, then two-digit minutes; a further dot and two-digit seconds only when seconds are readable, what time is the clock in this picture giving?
5.03
